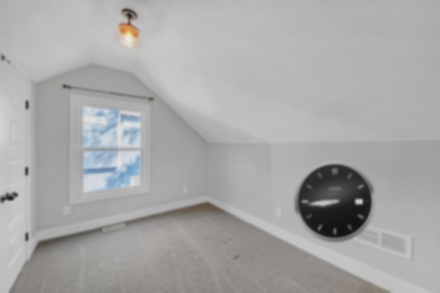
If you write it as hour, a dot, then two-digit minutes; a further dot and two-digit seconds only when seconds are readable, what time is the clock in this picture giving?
8.44
